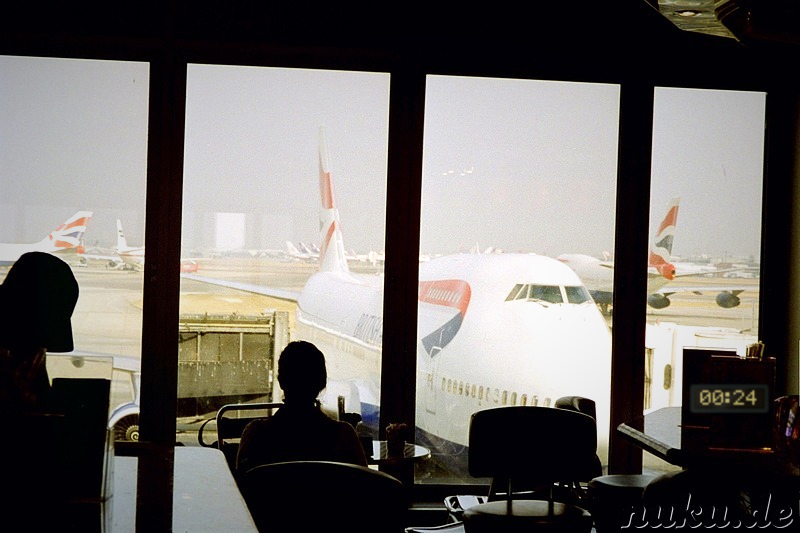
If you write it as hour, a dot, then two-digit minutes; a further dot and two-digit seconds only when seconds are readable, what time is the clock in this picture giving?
0.24
